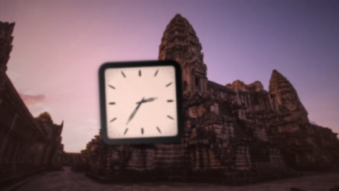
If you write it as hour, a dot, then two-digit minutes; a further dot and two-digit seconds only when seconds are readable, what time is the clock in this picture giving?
2.36
